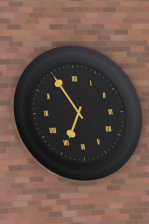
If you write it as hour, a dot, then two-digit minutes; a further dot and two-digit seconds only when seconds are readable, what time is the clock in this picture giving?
6.55
